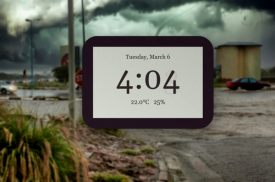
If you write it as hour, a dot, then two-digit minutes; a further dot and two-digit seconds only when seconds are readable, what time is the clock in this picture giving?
4.04
